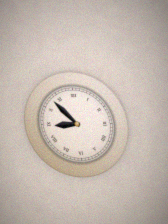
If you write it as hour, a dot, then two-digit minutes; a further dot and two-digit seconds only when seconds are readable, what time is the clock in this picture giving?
8.53
